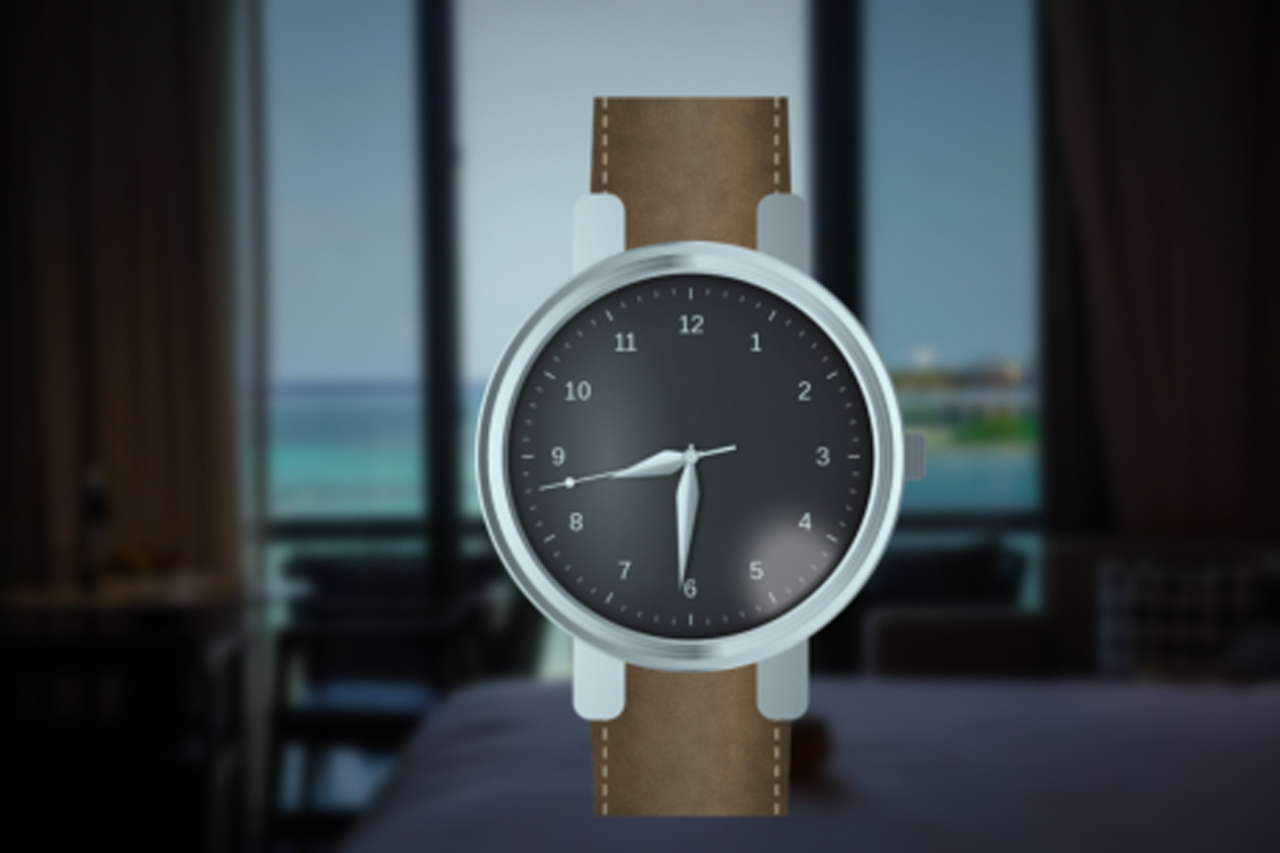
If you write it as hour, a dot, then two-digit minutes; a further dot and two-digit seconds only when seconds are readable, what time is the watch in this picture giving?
8.30.43
